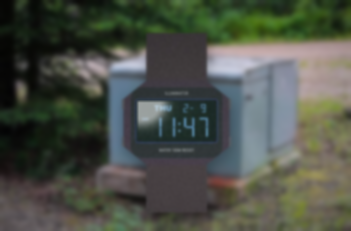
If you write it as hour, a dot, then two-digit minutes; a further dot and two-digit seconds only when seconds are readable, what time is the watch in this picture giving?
11.47
